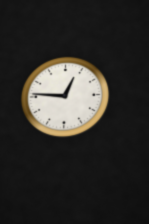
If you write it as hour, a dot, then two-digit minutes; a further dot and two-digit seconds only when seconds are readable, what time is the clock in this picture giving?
12.46
